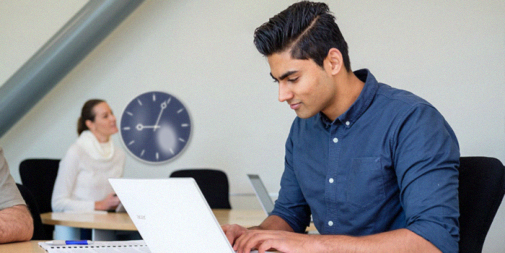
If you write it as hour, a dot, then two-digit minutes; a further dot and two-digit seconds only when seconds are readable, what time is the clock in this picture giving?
9.04
